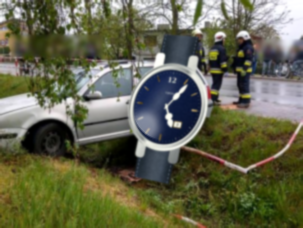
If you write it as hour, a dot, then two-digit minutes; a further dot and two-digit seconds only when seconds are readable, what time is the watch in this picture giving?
5.06
